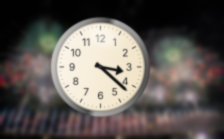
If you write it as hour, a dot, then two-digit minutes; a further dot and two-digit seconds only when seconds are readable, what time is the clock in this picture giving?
3.22
